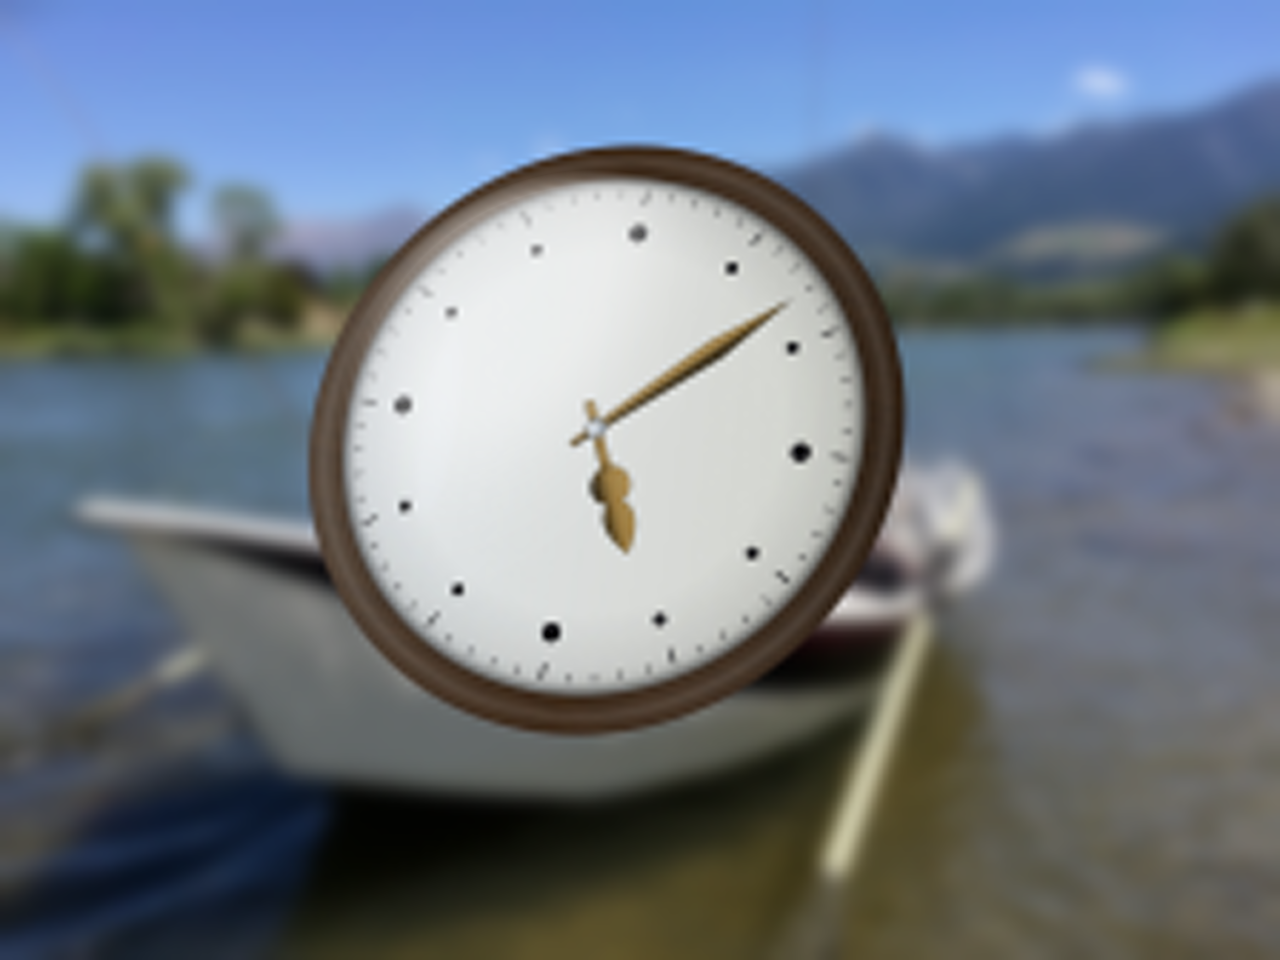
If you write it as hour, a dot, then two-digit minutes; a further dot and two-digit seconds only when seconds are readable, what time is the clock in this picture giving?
5.08
